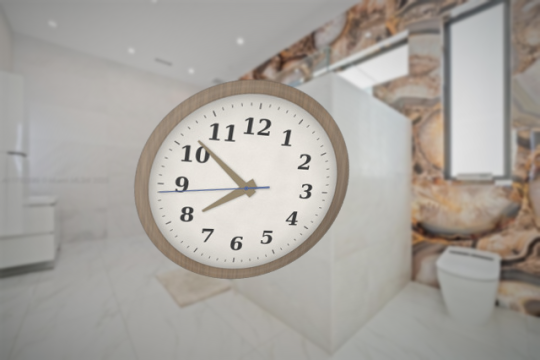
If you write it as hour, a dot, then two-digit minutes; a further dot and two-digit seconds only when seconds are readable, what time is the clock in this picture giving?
7.51.44
